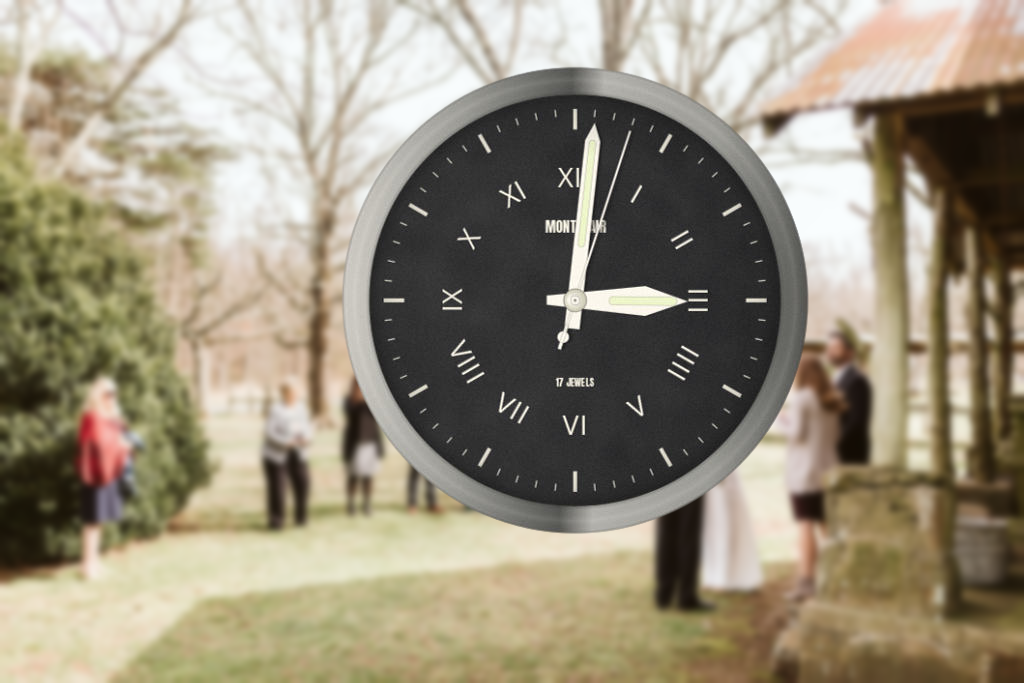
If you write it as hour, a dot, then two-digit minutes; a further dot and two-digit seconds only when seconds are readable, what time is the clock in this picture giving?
3.01.03
